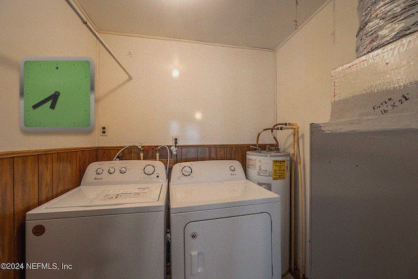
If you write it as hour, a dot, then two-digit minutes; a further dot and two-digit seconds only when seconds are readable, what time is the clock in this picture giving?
6.40
